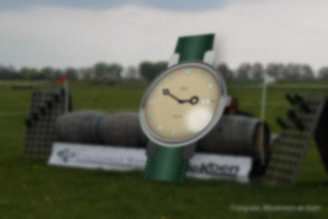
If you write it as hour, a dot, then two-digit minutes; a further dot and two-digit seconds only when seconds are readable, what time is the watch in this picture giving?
2.50
